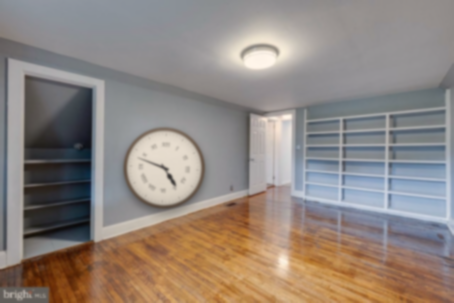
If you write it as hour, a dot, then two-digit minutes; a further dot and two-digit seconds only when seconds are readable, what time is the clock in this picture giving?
4.48
